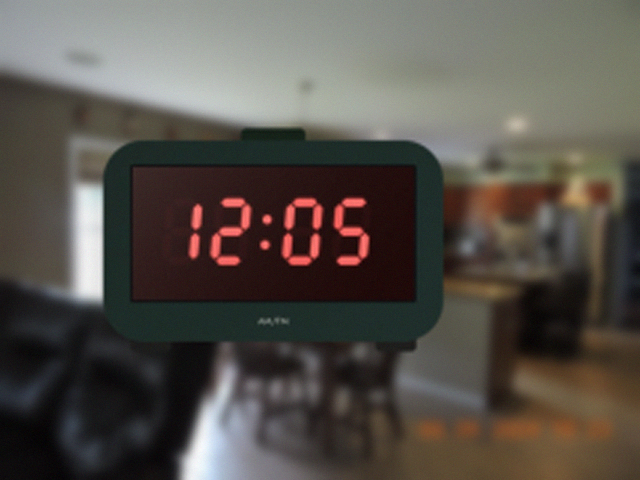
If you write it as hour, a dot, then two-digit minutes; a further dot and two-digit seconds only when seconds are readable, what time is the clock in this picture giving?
12.05
